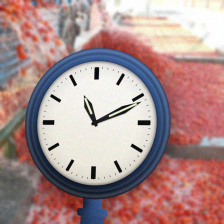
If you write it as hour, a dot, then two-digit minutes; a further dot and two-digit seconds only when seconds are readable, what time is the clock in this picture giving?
11.11
